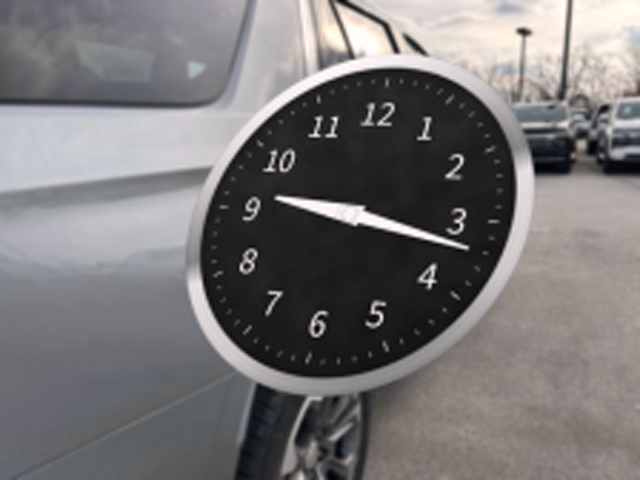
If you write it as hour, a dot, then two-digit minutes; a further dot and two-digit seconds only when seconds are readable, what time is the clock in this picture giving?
9.17
